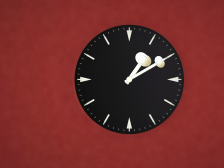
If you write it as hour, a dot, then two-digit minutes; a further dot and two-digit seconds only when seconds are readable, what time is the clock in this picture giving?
1.10
